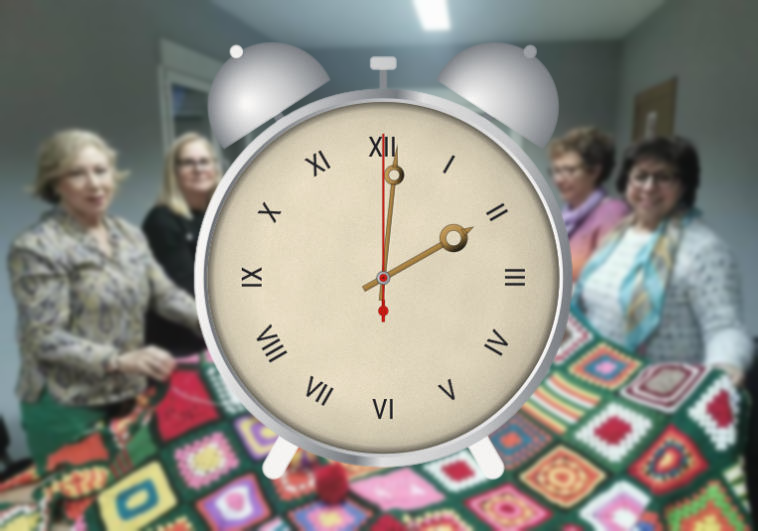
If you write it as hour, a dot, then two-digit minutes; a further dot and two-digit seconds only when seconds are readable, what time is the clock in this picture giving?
2.01.00
